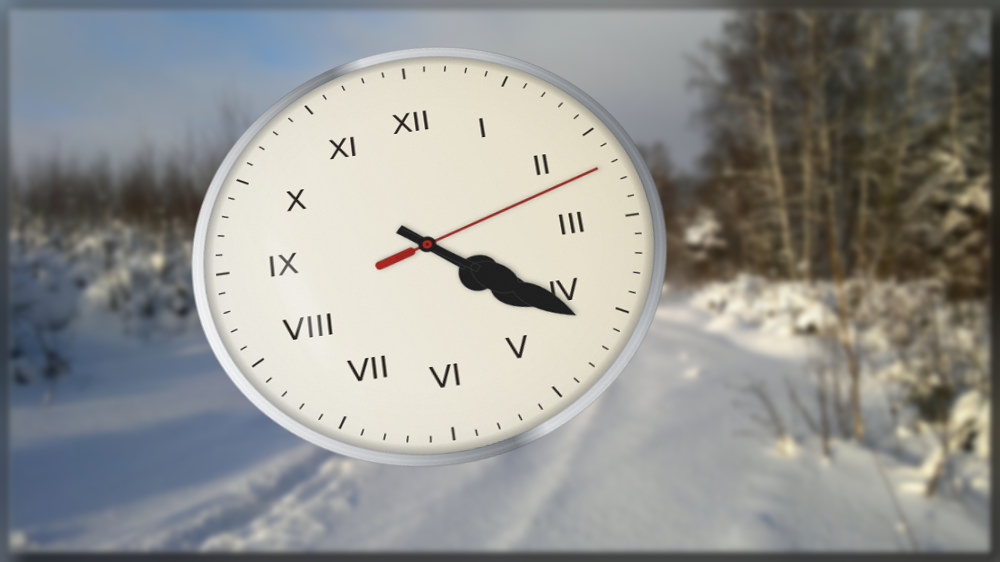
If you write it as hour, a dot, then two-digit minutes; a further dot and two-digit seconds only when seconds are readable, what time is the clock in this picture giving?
4.21.12
